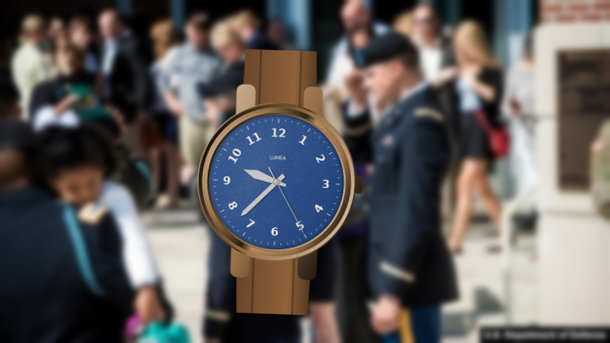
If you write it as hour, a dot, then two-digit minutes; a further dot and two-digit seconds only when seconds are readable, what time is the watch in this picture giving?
9.37.25
